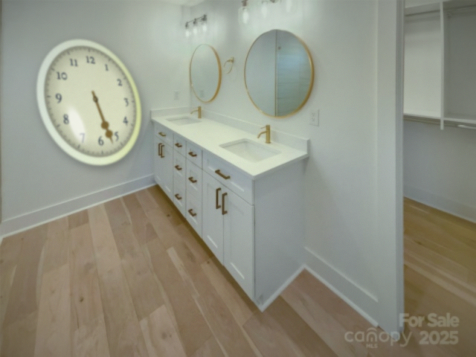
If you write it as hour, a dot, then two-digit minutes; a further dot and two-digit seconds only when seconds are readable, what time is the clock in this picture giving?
5.27
